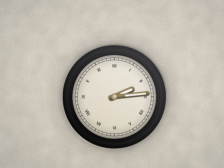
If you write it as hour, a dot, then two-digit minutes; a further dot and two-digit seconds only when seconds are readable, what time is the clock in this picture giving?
2.14
